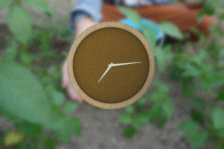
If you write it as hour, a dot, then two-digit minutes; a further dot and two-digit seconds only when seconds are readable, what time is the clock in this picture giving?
7.14
